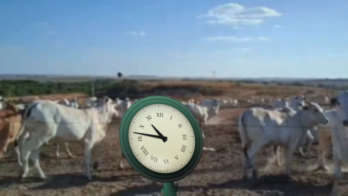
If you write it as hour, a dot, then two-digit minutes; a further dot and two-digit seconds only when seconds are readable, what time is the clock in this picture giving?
10.47
